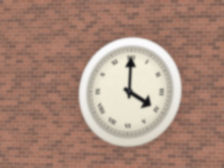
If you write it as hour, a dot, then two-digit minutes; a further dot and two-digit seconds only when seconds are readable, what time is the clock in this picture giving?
4.00
